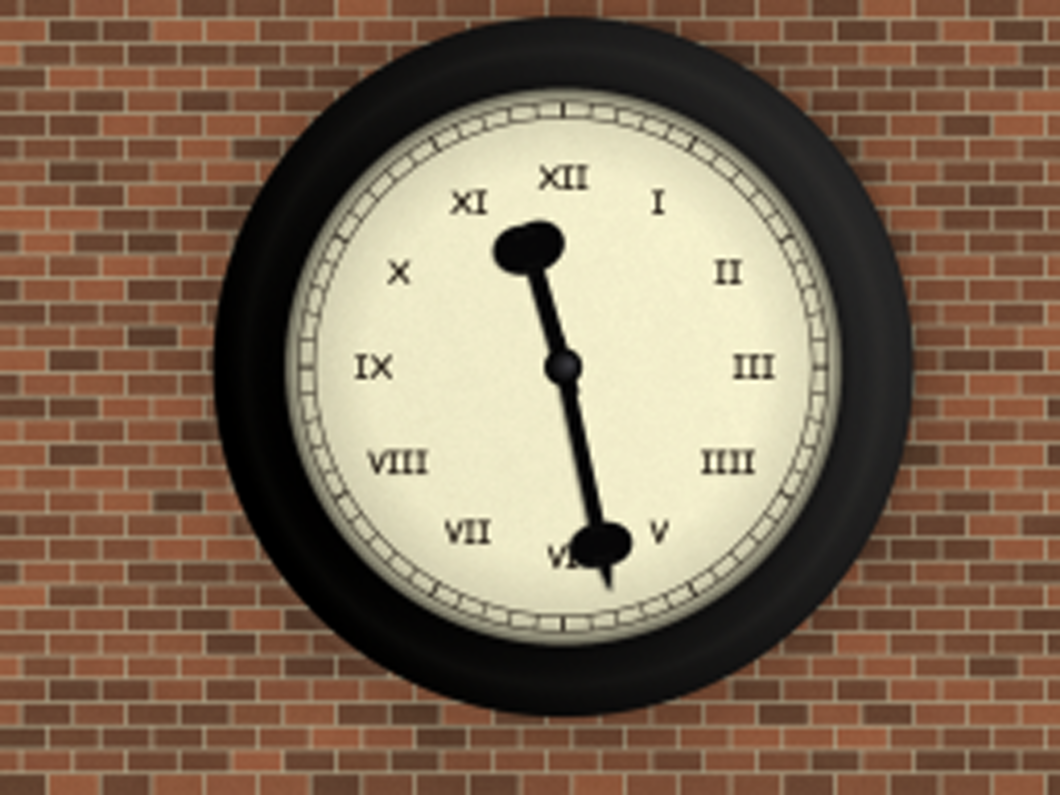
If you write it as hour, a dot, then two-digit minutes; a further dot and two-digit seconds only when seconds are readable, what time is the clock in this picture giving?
11.28
